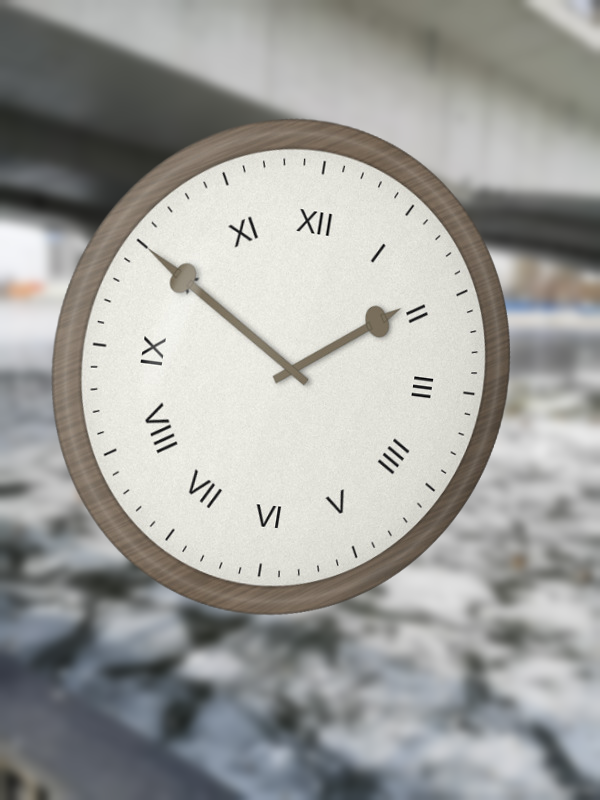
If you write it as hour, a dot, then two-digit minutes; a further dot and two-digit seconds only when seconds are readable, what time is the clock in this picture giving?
1.50
